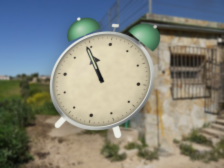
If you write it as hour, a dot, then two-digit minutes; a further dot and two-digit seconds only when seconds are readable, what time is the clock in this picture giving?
10.54
